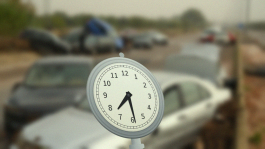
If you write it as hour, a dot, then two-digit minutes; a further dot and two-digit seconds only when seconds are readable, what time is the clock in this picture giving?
7.29
